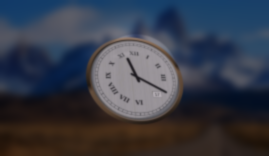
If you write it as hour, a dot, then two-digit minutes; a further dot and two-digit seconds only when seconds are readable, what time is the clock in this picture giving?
11.20
